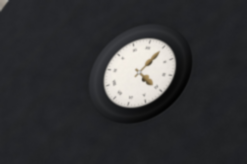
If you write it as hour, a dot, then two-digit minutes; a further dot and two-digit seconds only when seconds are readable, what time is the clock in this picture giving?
4.05
